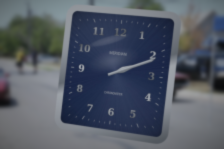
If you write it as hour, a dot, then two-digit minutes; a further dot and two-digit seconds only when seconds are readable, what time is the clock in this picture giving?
2.11
